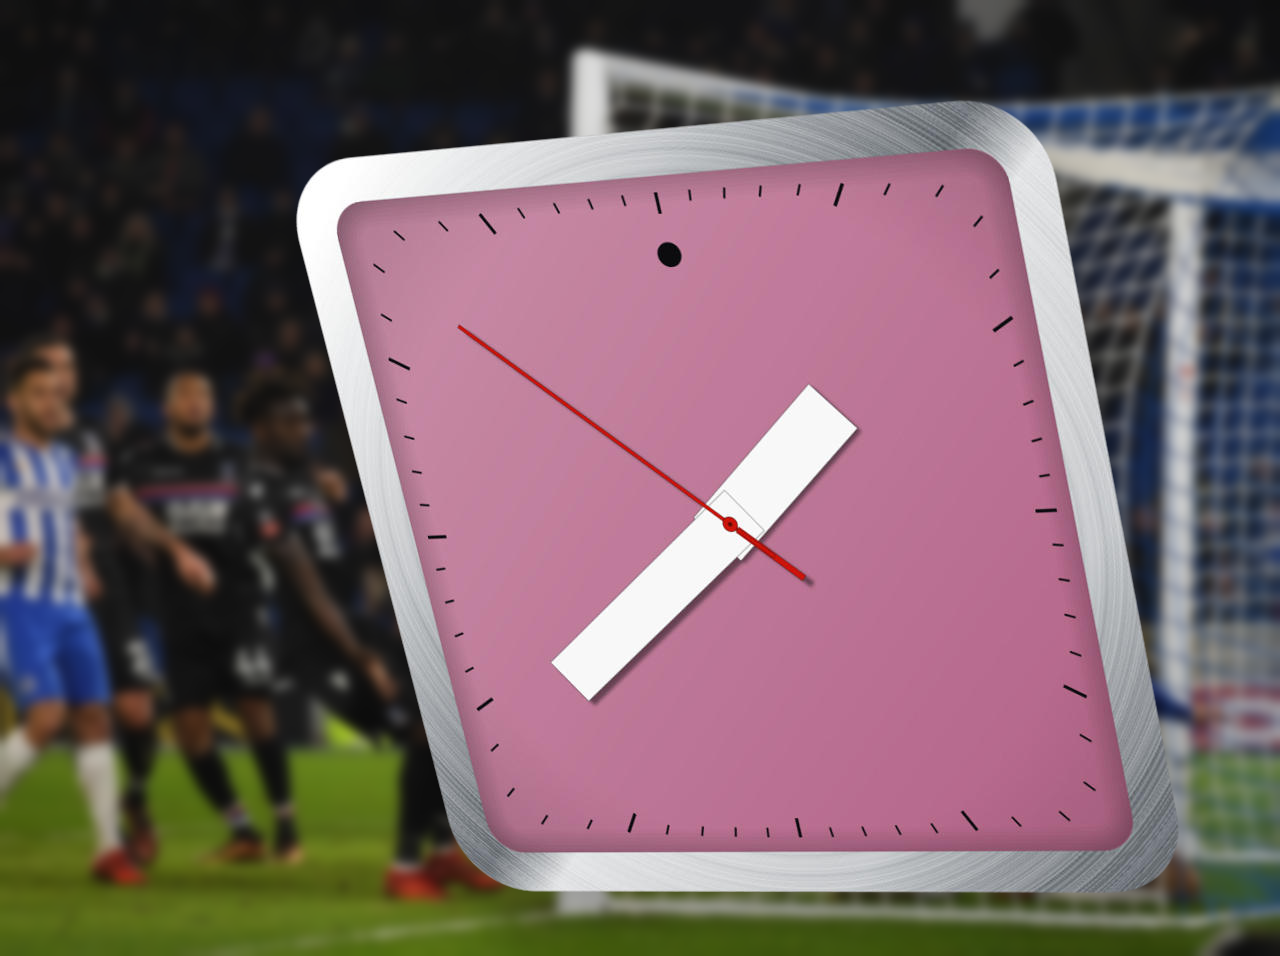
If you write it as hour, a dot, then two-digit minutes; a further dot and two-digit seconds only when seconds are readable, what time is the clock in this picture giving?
1.38.52
